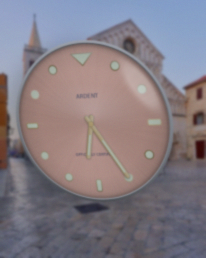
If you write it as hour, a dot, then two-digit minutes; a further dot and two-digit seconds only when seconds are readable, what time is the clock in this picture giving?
6.25
